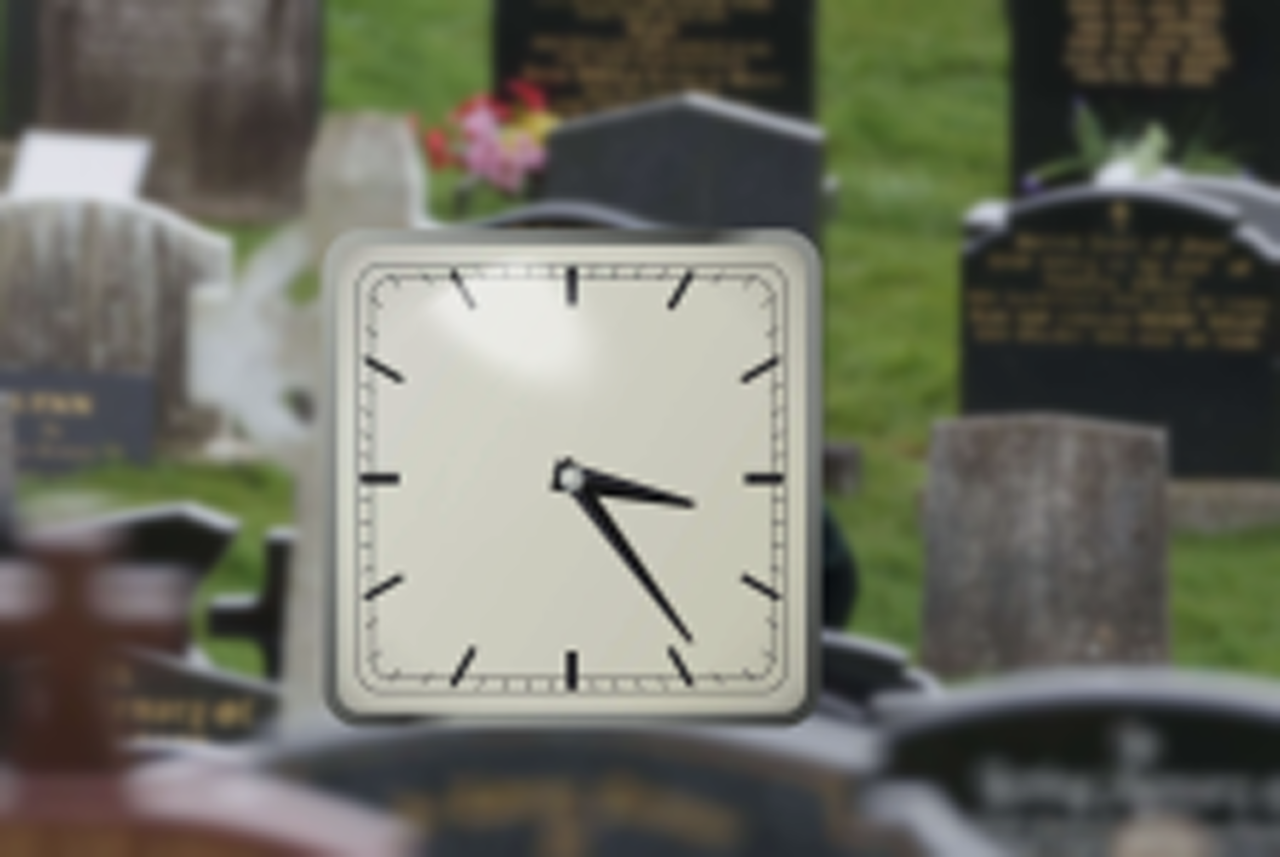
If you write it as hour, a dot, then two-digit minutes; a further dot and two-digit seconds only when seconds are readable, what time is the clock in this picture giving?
3.24
